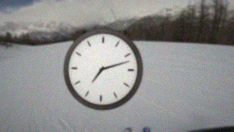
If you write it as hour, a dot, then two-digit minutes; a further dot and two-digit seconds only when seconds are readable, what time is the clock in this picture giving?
7.12
